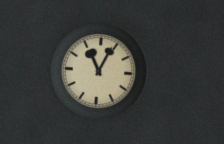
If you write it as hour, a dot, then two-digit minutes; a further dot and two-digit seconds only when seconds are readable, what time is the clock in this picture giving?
11.04
